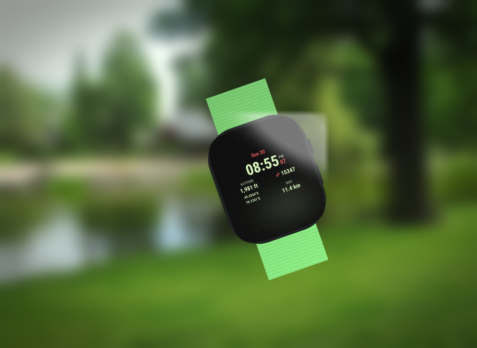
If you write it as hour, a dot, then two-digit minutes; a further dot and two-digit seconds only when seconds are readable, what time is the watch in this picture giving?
8.55
